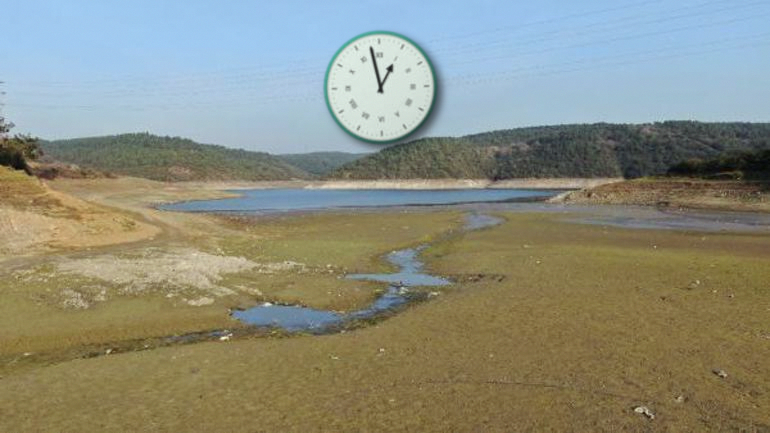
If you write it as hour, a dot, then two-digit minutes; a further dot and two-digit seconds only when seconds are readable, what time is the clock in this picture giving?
12.58
